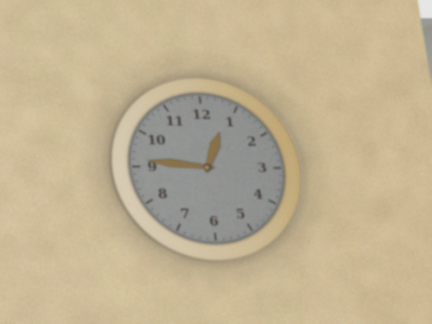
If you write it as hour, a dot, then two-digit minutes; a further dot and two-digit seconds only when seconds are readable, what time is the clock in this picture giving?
12.46
